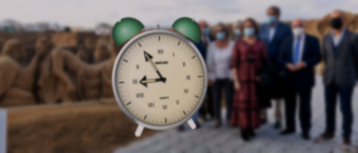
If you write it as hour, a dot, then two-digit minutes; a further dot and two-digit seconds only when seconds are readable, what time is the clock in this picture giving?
8.55
